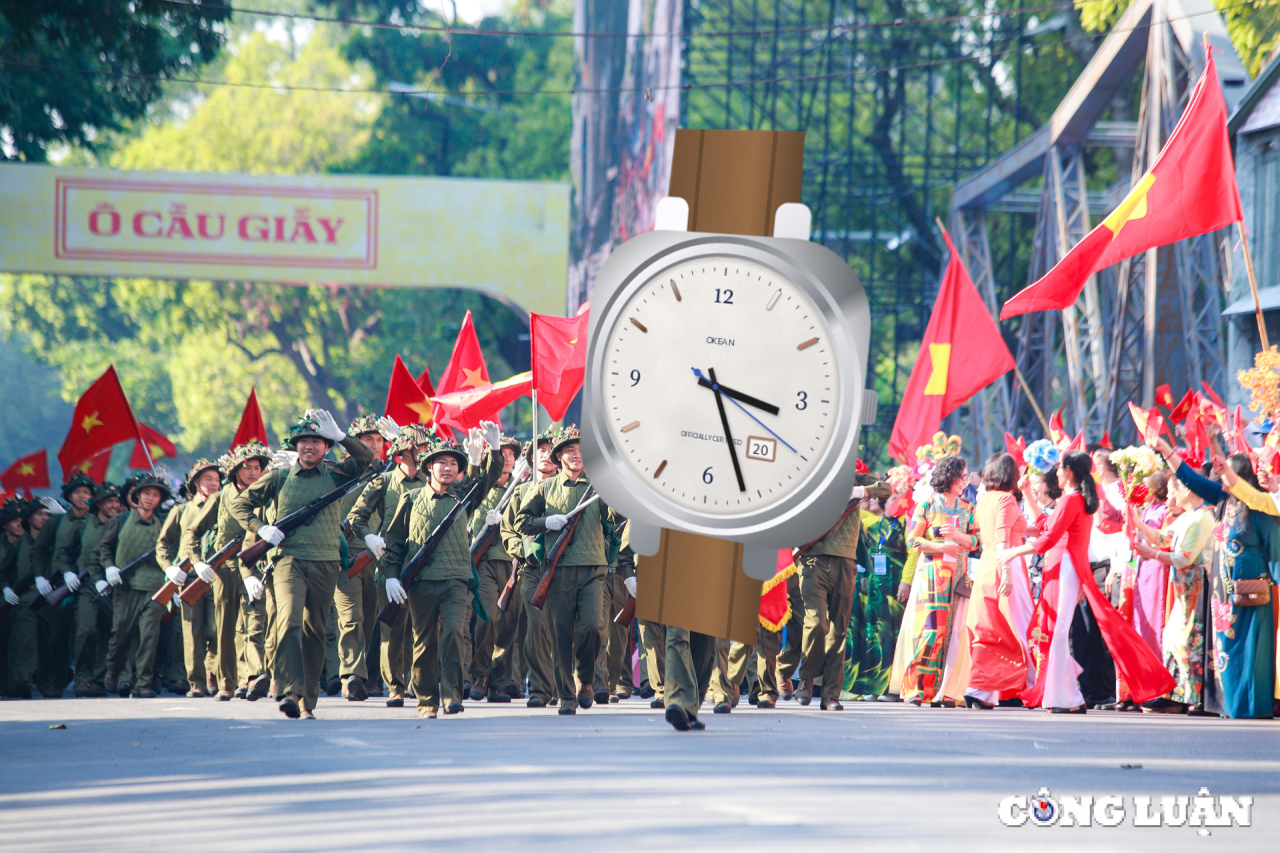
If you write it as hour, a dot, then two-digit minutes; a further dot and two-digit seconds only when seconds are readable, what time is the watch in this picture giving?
3.26.20
